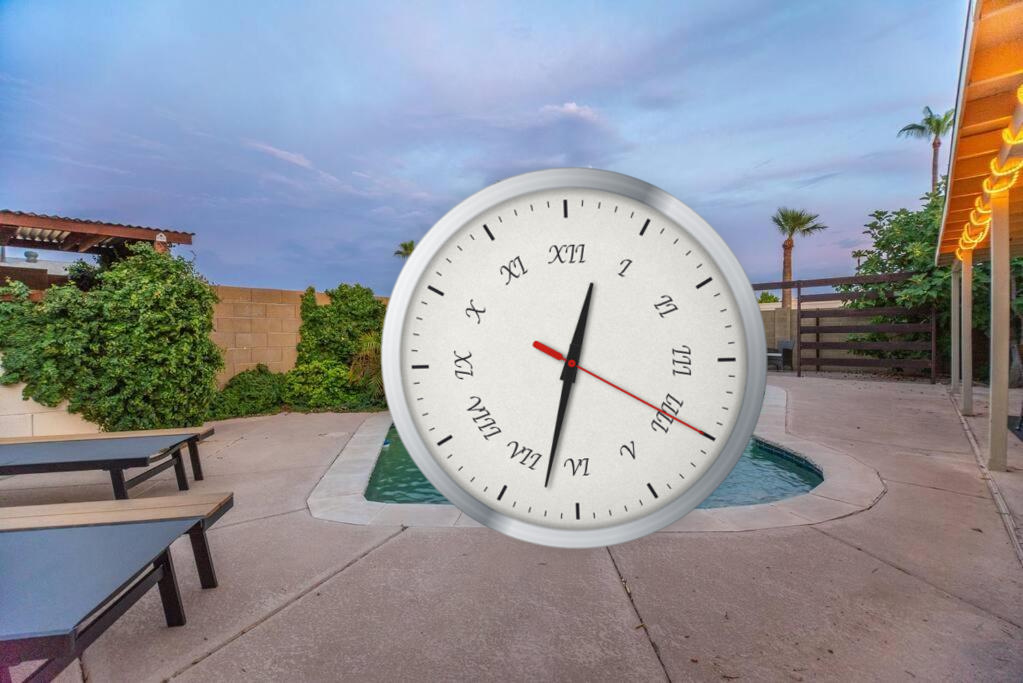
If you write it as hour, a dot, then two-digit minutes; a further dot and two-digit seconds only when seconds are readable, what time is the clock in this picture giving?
12.32.20
